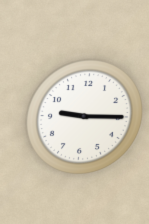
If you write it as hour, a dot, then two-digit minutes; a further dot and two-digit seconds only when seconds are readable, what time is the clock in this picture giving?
9.15
